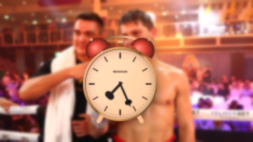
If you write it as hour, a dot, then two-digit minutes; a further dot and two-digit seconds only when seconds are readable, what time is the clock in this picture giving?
7.26
